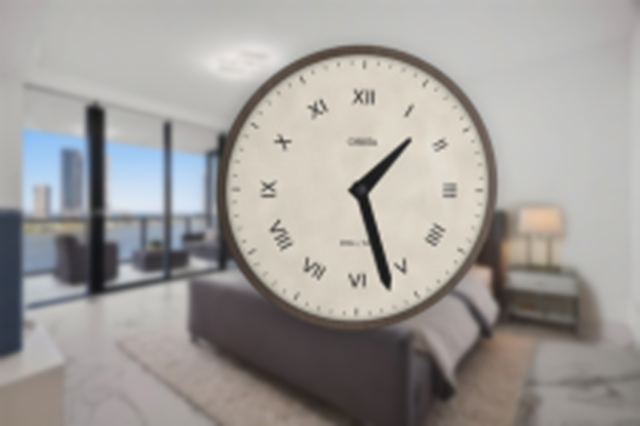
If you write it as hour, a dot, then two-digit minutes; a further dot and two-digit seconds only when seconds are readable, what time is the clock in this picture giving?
1.27
